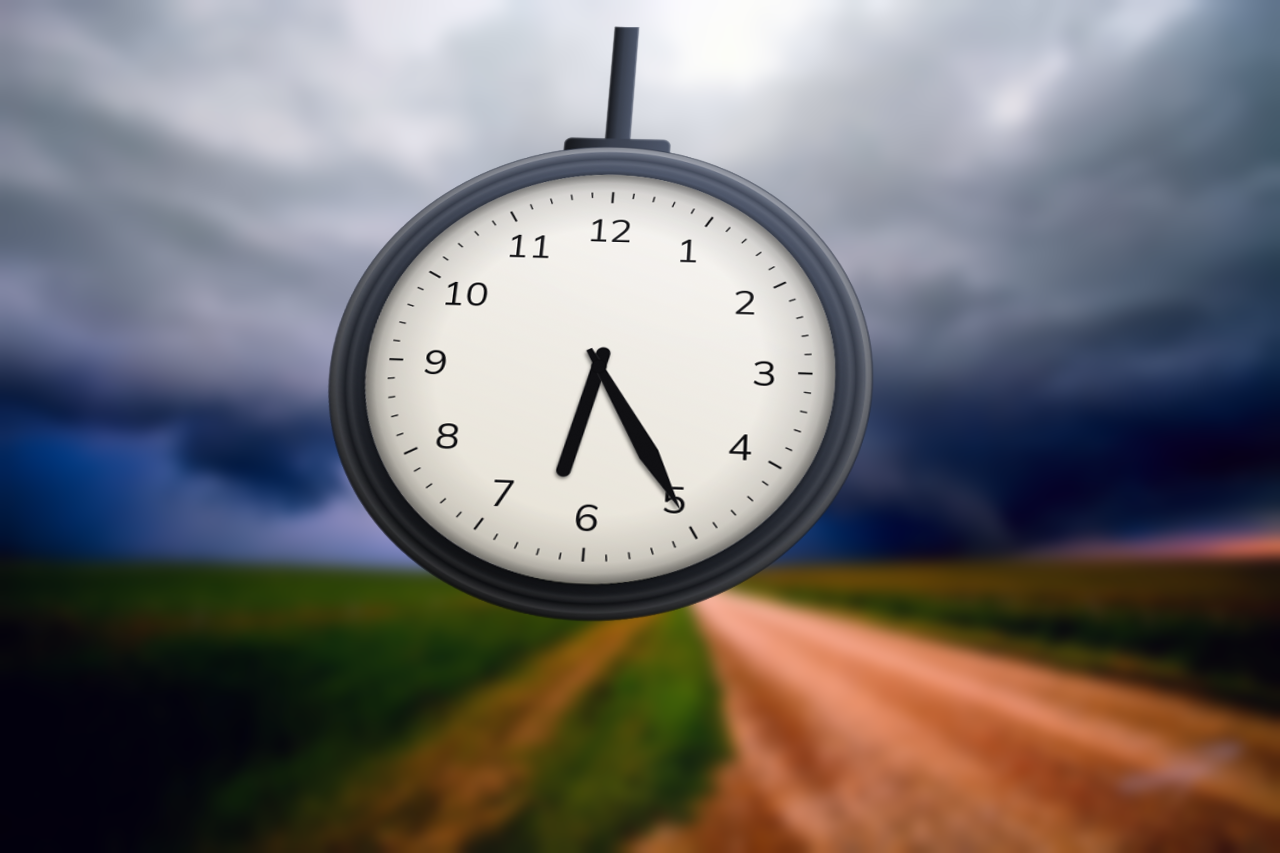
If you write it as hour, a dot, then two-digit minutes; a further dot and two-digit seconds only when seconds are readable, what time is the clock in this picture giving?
6.25
